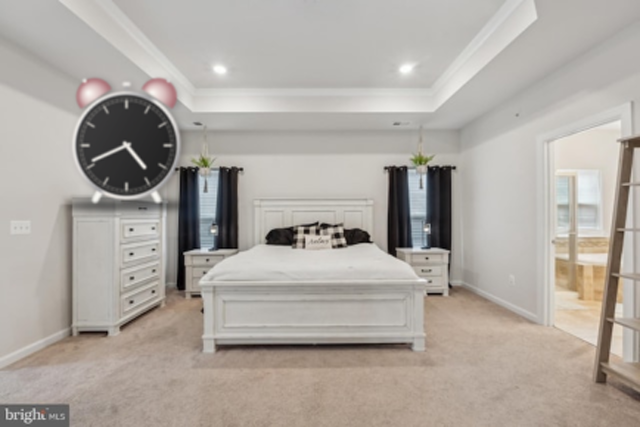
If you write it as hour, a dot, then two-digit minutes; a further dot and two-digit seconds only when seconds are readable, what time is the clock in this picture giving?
4.41
